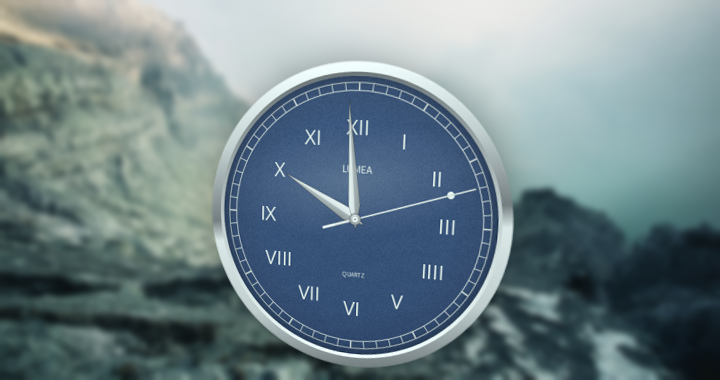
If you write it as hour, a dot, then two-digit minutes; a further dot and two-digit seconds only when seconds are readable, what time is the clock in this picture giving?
9.59.12
